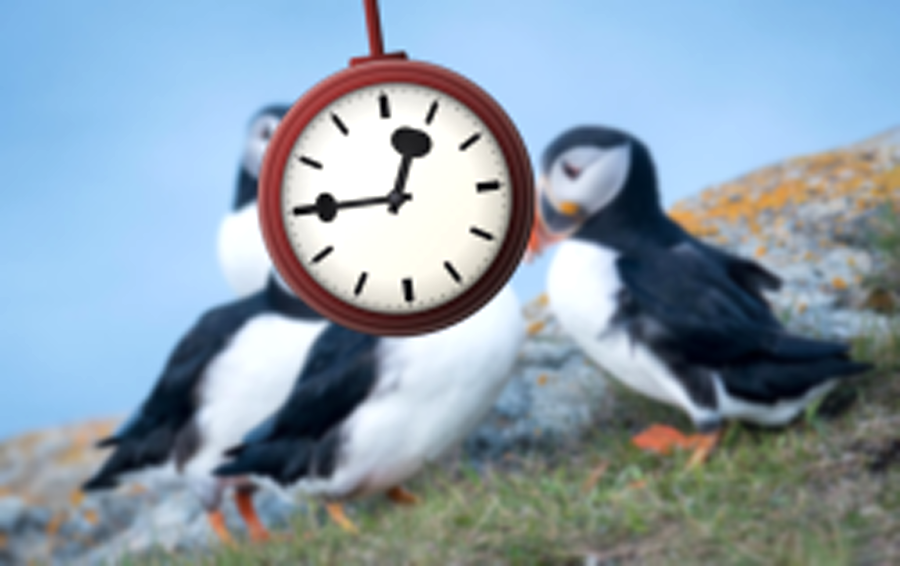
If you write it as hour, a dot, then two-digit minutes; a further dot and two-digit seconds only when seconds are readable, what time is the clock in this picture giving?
12.45
